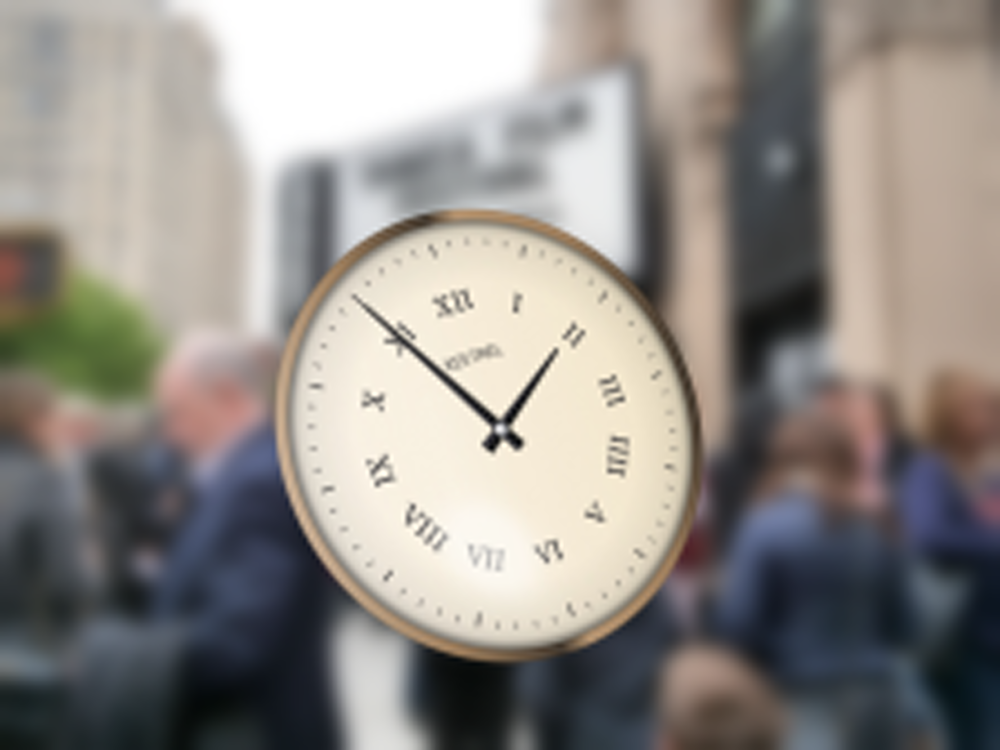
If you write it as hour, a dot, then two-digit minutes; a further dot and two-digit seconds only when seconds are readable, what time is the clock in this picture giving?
1.55
